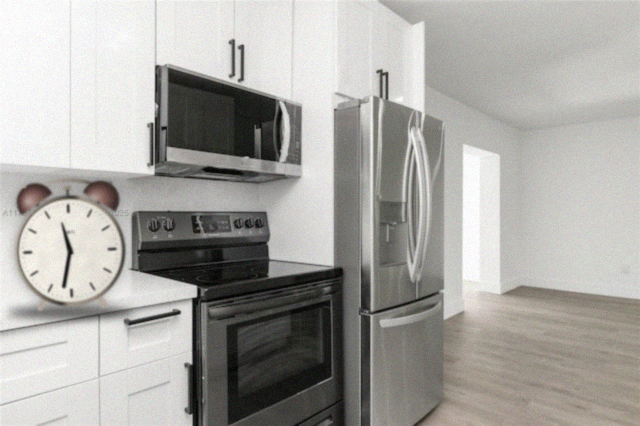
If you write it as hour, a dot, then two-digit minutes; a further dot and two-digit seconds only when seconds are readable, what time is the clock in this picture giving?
11.32
